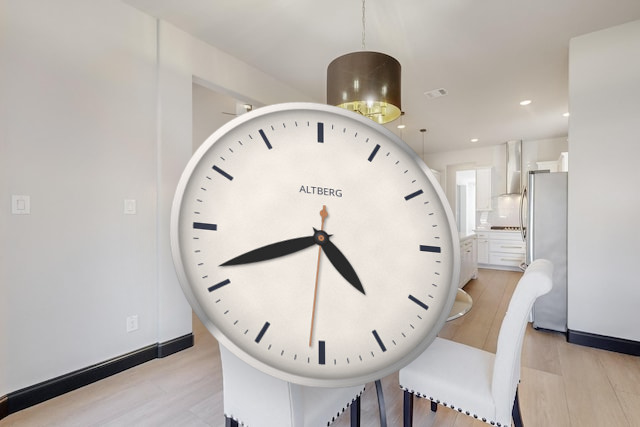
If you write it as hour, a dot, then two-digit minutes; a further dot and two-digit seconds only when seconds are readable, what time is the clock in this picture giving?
4.41.31
